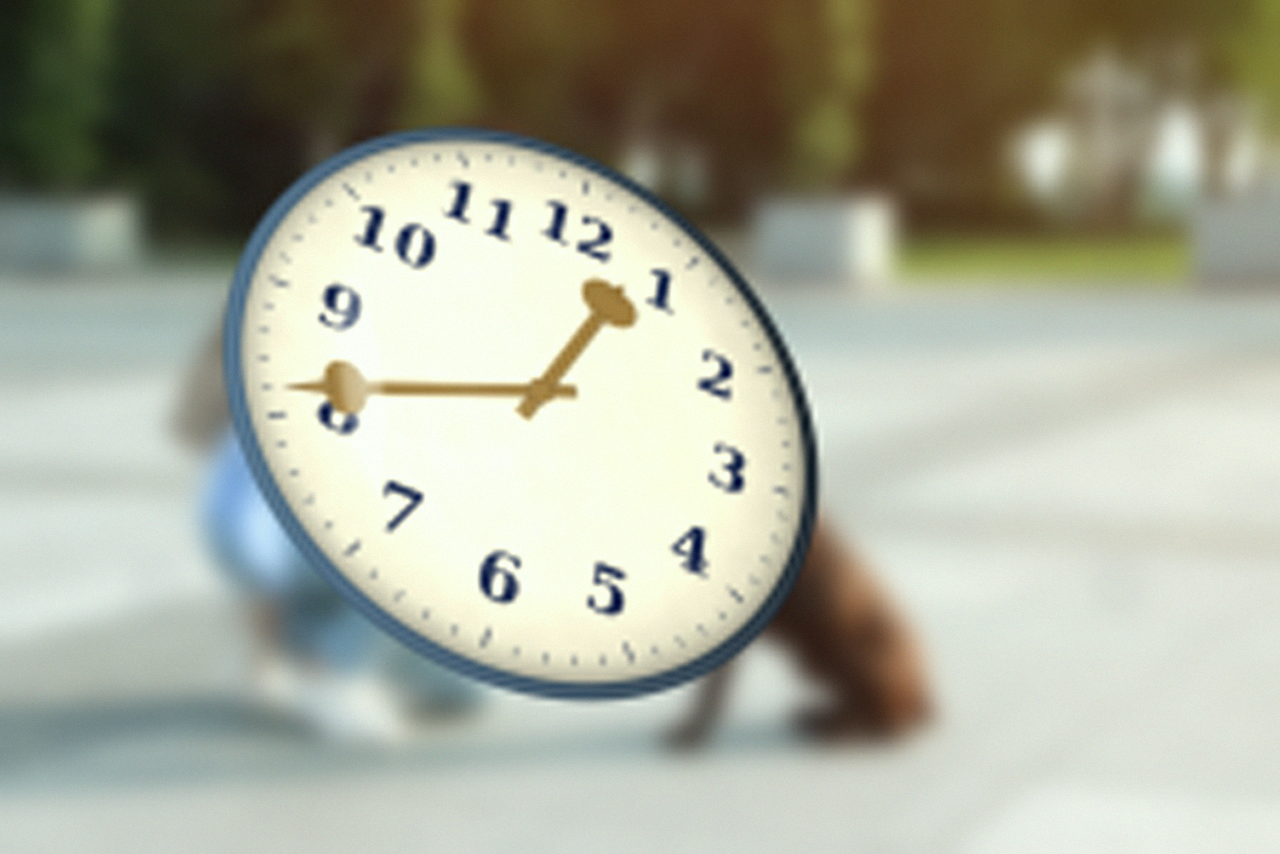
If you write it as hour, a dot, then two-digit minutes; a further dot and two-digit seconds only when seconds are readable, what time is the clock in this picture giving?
12.41
